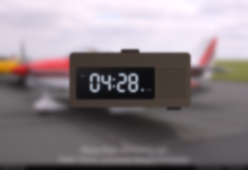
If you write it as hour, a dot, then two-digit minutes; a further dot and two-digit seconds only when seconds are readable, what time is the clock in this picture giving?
4.28
